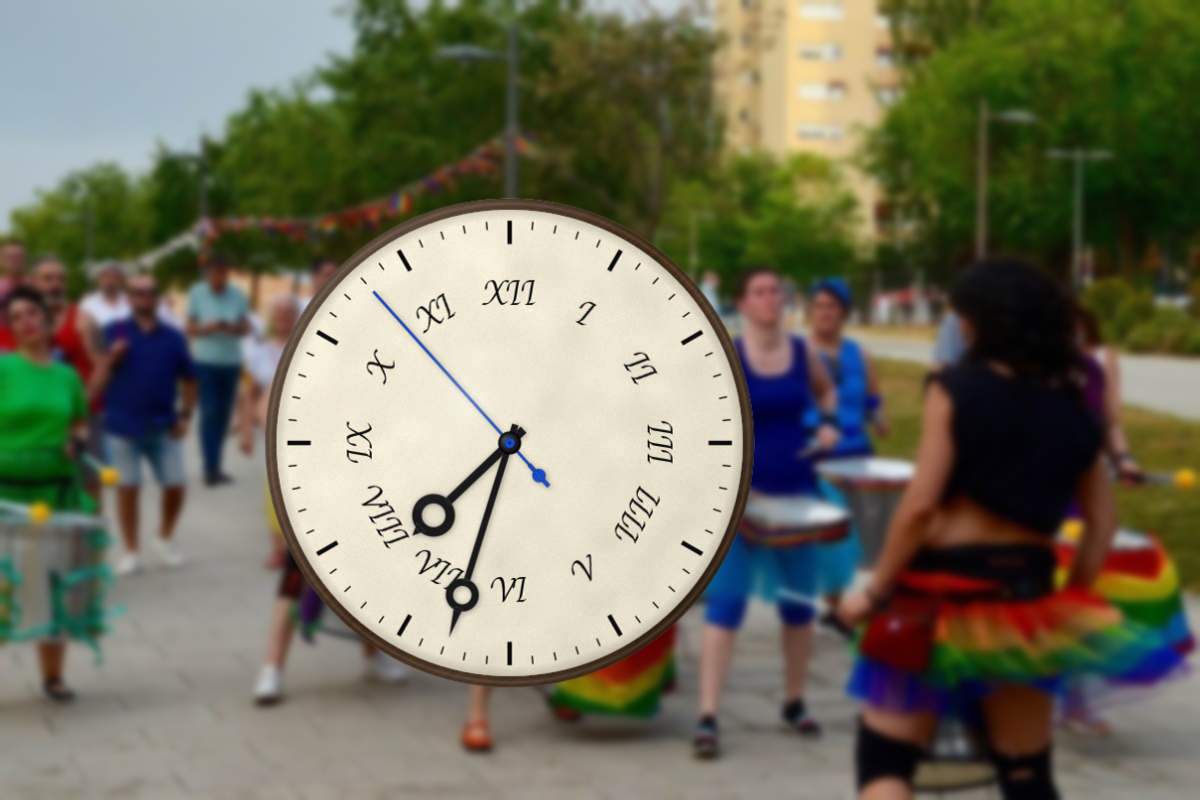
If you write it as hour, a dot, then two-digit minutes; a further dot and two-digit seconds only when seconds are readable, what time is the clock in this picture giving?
7.32.53
